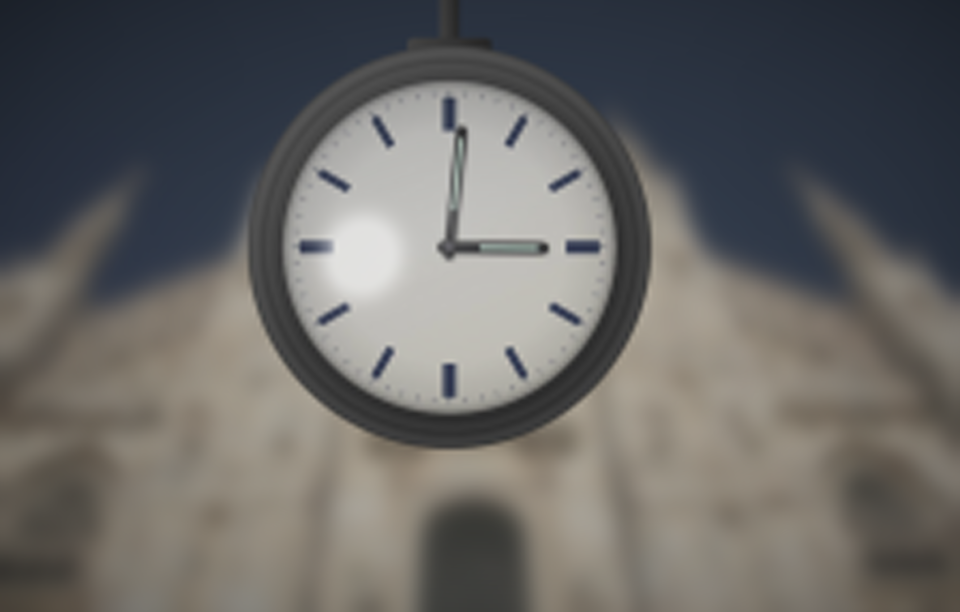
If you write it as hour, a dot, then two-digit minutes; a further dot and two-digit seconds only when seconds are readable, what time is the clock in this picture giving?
3.01
